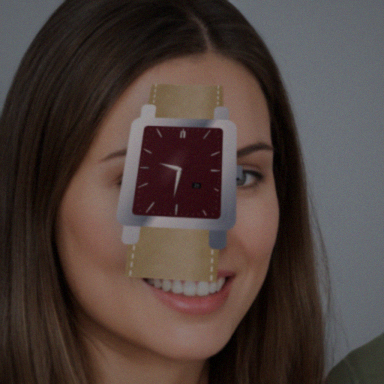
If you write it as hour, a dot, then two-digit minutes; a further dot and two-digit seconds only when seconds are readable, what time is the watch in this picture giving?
9.31
